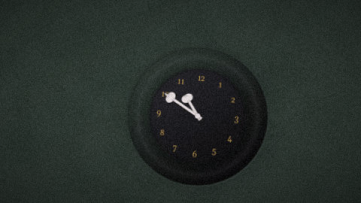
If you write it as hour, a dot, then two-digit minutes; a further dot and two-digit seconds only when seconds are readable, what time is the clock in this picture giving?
10.50
